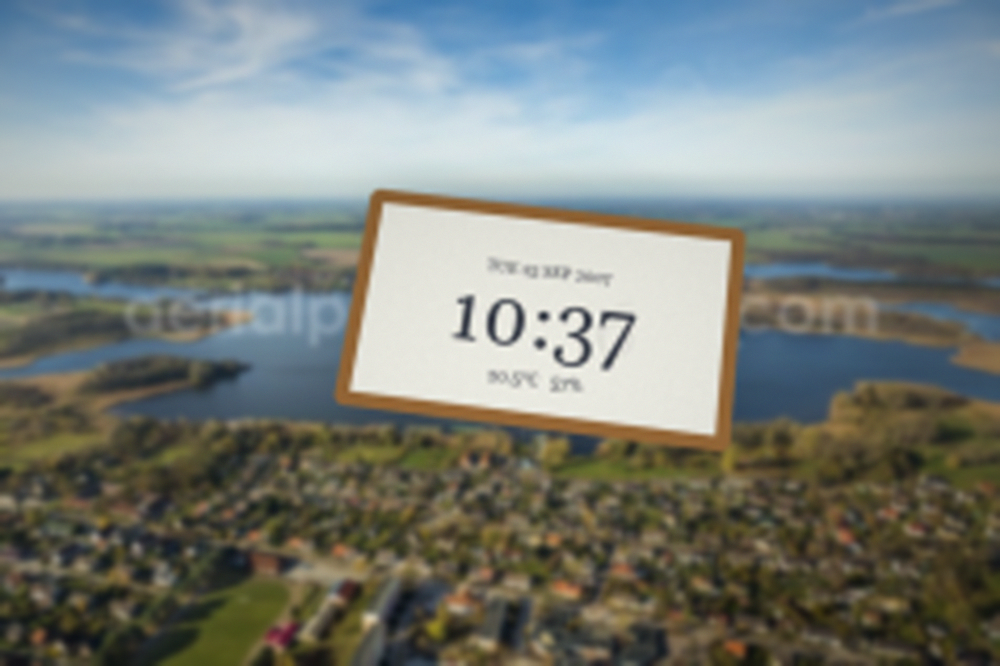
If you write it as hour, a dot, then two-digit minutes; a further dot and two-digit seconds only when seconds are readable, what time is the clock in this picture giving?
10.37
